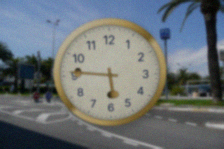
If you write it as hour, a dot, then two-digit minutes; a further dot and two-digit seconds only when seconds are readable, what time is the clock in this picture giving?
5.46
